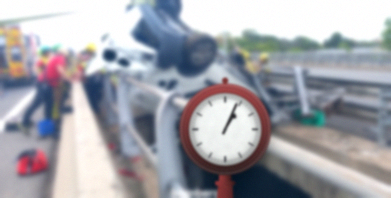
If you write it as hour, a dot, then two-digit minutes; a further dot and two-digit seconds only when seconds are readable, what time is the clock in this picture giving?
1.04
